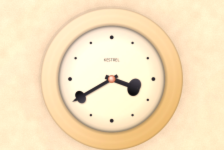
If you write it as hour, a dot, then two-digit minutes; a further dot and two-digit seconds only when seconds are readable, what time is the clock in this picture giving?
3.40
